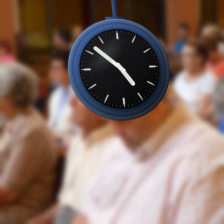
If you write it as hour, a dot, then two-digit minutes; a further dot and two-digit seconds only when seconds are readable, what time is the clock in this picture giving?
4.52
